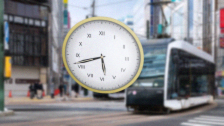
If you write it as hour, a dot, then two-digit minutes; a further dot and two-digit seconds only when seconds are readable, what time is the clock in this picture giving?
5.42
